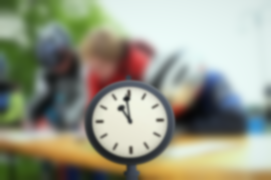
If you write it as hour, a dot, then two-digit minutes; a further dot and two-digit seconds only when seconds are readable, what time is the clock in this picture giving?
10.59
